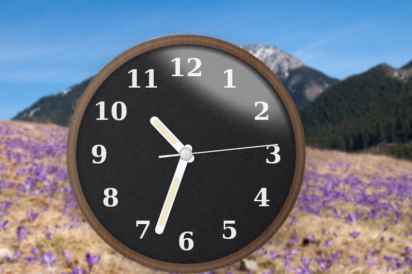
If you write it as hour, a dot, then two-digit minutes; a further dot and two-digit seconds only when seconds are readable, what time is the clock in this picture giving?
10.33.14
